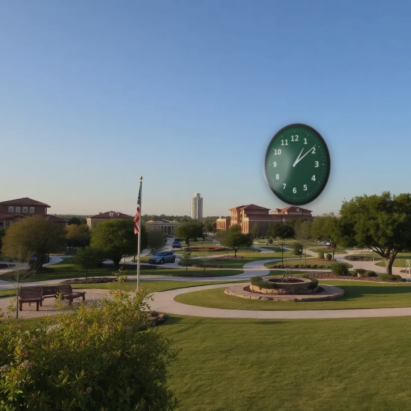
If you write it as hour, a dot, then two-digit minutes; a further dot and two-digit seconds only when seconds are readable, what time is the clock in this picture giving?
1.09
